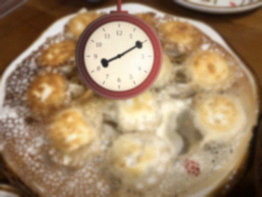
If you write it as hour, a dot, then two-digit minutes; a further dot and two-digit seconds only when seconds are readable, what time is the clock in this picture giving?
8.10
